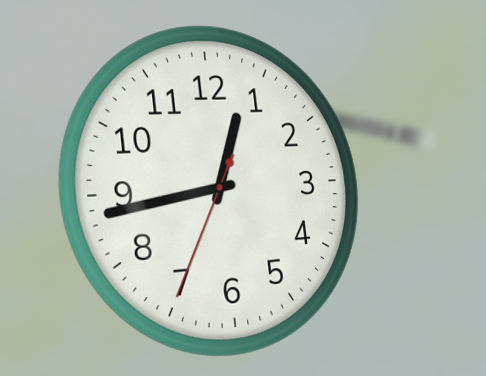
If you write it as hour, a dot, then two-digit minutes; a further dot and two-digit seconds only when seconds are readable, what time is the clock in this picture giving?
12.43.35
